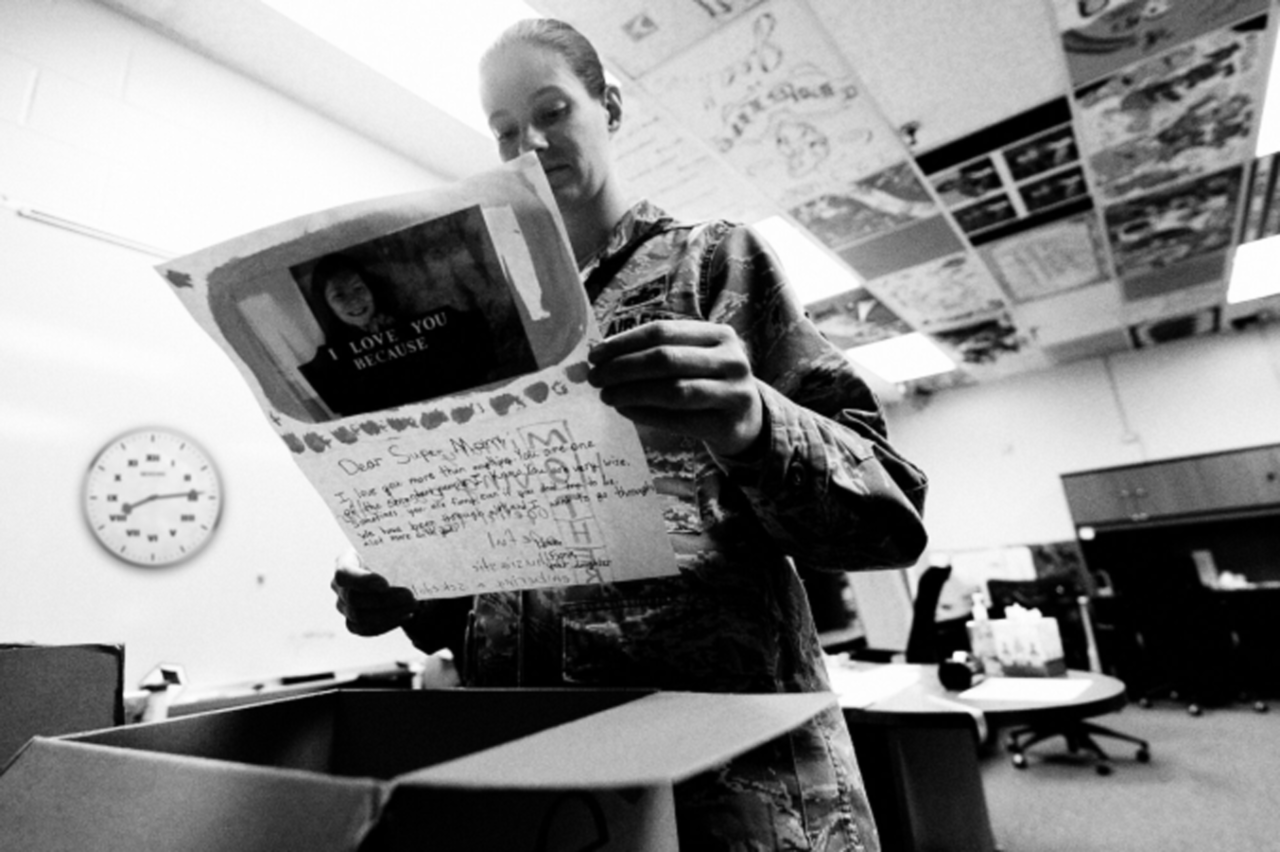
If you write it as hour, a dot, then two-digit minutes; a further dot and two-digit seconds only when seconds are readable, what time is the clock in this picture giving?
8.14
